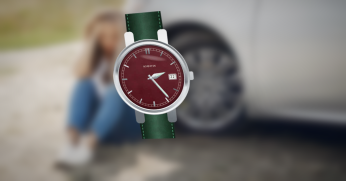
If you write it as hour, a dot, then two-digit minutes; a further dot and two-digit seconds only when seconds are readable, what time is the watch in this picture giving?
2.24
